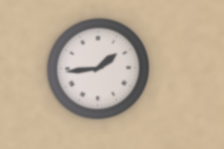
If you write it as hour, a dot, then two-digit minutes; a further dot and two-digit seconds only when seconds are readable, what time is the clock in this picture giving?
1.44
